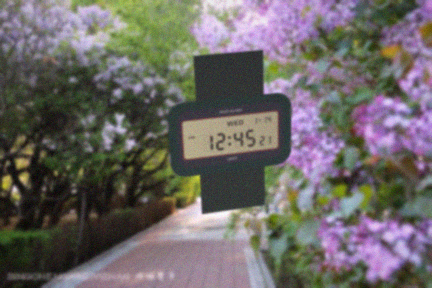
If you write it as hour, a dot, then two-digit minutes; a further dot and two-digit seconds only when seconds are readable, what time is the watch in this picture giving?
12.45
